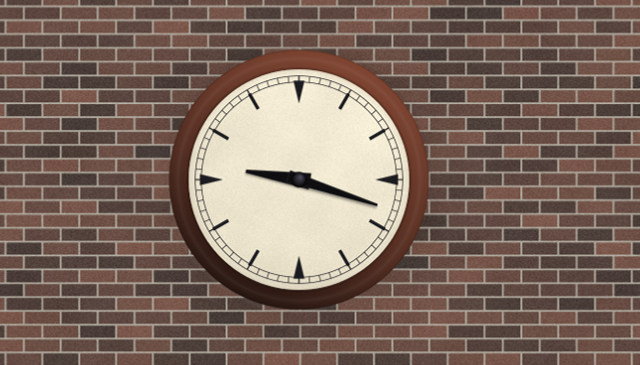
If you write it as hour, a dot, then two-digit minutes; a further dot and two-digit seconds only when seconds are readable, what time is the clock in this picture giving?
9.18
